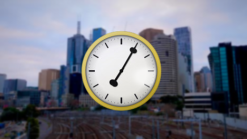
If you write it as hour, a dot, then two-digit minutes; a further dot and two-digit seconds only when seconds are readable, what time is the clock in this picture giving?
7.05
